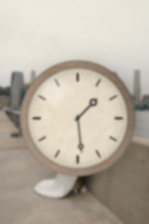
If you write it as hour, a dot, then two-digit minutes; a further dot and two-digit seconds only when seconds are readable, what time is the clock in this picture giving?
1.29
